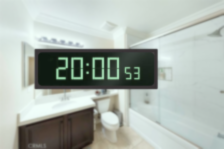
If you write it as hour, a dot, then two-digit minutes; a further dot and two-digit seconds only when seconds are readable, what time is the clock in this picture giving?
20.00.53
